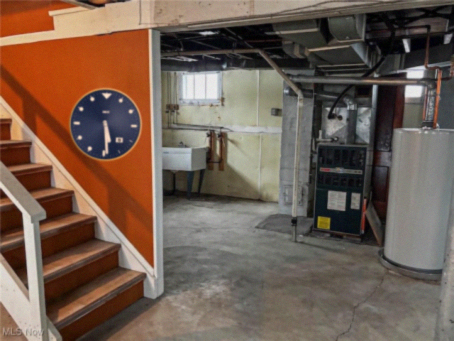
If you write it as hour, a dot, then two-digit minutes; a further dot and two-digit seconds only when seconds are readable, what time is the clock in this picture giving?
5.29
